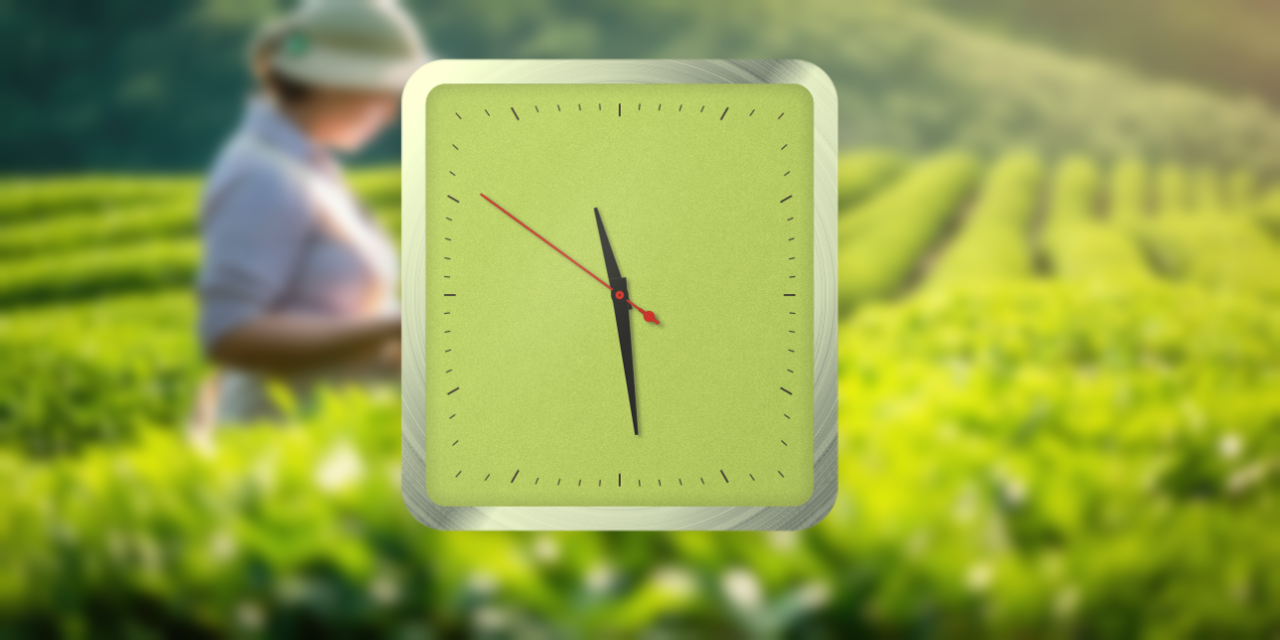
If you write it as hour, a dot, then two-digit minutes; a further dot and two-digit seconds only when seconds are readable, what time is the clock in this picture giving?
11.28.51
